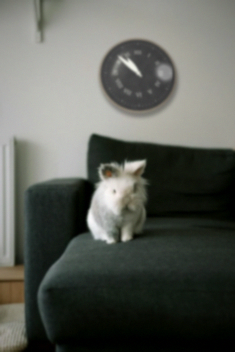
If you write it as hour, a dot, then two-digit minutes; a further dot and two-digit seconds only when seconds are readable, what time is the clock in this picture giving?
10.52
